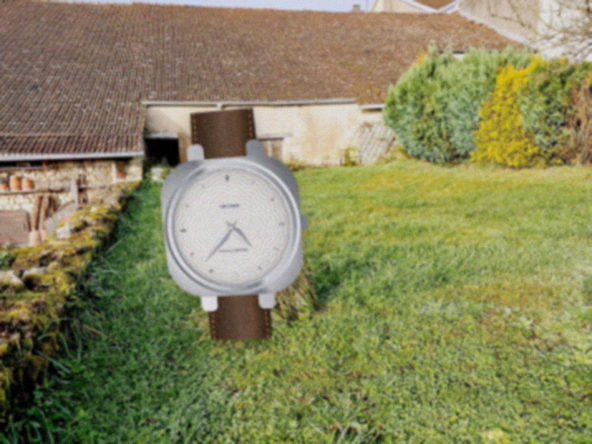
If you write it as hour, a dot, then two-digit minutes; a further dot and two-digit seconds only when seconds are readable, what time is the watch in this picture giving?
4.37
